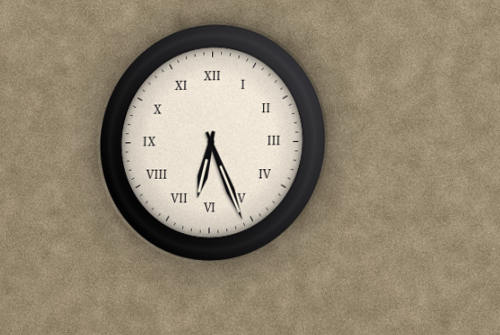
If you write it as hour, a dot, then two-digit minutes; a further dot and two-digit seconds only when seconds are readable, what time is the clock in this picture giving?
6.26
